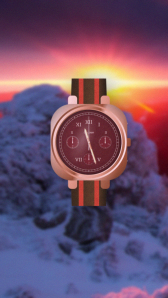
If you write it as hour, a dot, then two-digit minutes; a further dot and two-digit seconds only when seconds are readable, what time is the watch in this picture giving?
11.27
